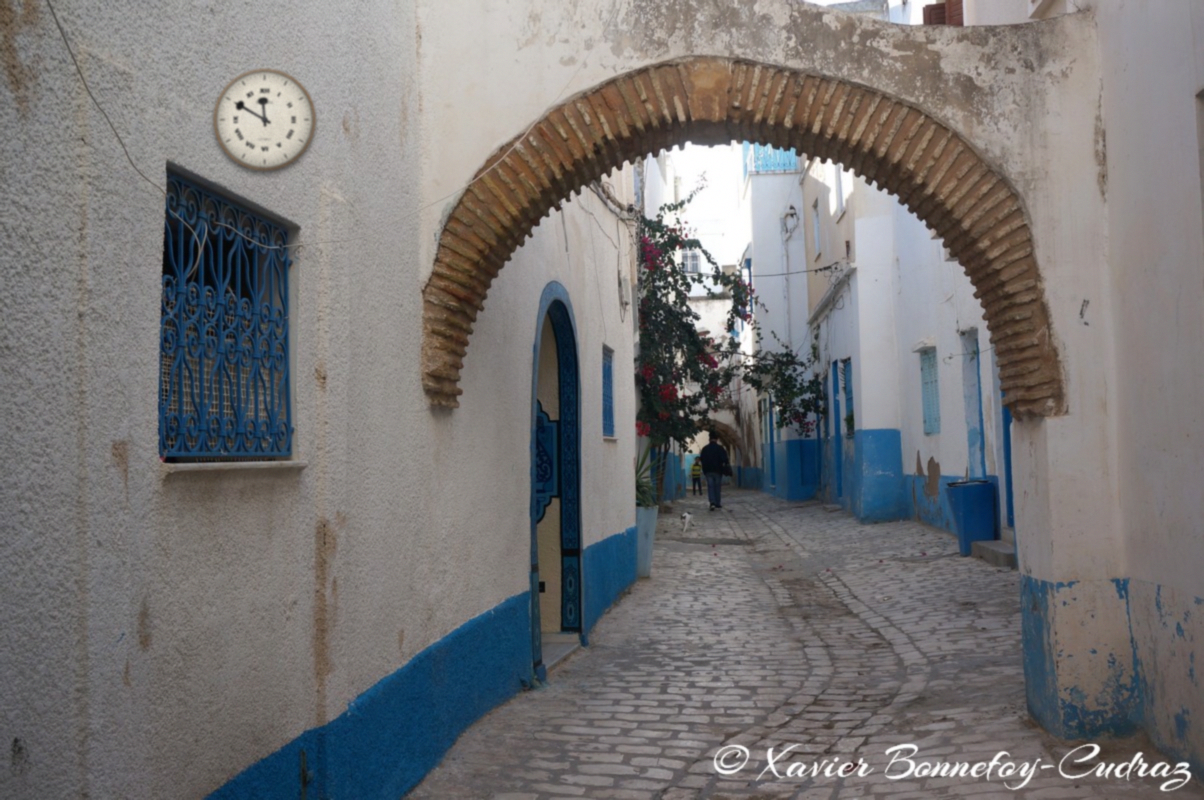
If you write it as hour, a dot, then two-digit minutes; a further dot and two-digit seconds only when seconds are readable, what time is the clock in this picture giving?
11.50
